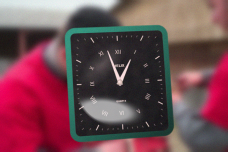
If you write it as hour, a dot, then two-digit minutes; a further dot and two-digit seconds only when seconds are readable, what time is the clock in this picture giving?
12.57
